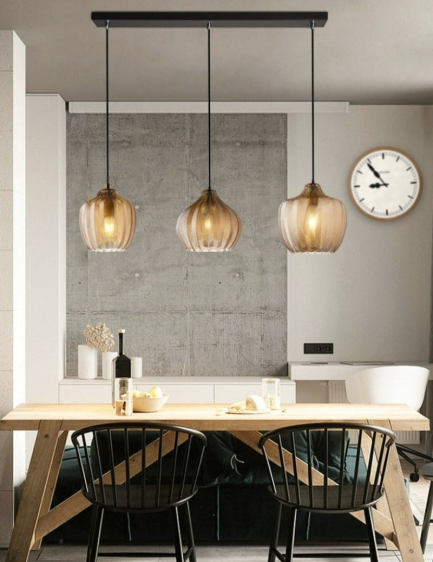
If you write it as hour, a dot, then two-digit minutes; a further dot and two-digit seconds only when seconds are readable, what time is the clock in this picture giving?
8.54
